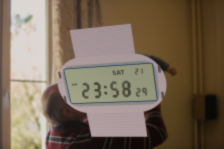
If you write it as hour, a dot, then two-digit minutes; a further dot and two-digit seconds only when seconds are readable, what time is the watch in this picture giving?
23.58
